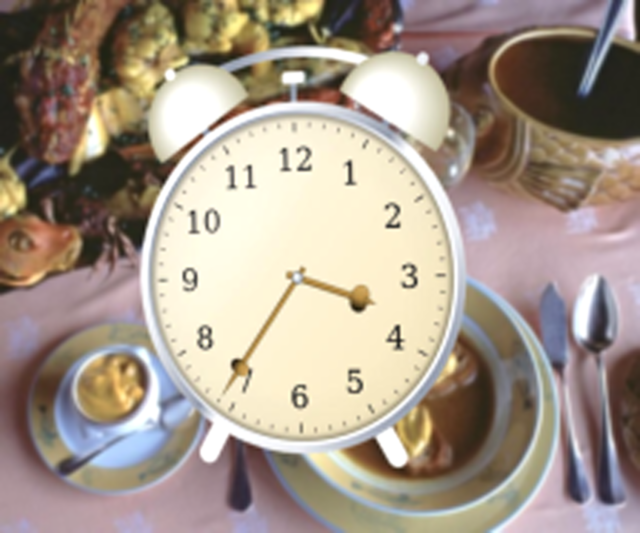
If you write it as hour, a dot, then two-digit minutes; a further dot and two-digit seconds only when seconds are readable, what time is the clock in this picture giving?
3.36
